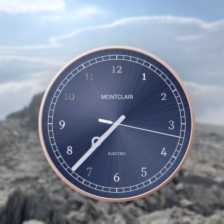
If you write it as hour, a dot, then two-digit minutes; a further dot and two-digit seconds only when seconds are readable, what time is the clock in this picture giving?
7.37.17
